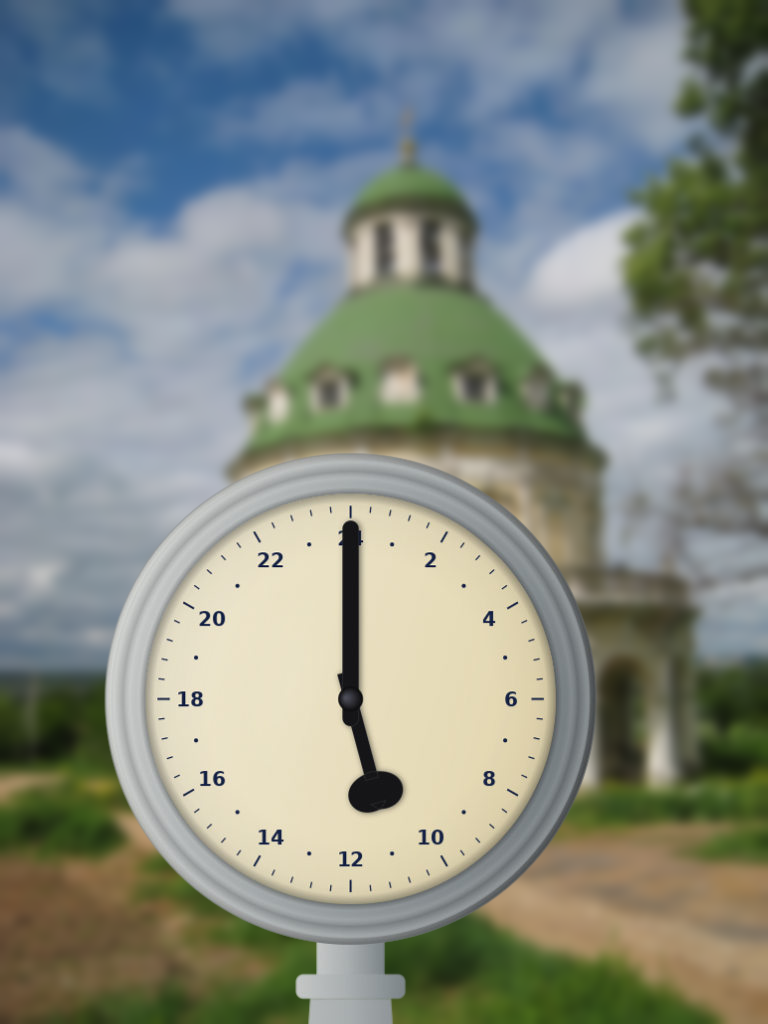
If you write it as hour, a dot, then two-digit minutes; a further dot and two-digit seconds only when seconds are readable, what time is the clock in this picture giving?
11.00
